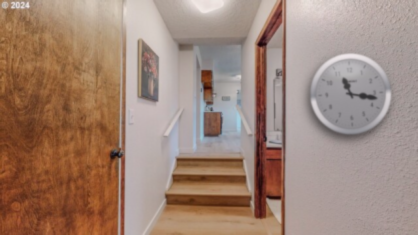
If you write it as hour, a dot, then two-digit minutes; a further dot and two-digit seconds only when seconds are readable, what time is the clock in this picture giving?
11.17
